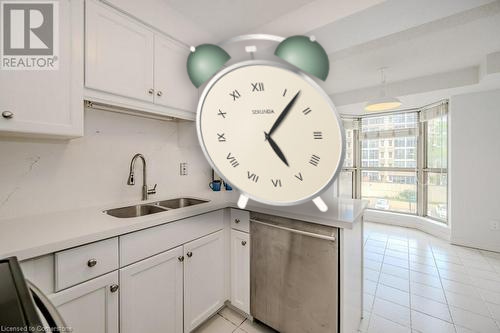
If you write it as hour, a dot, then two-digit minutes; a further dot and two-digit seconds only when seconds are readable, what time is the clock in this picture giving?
5.07
